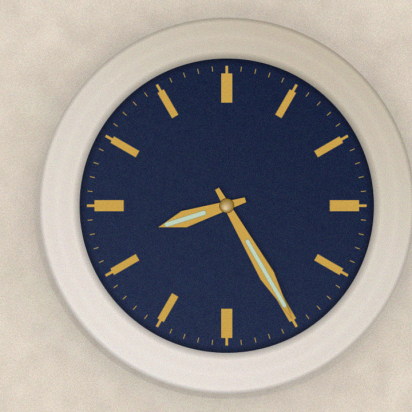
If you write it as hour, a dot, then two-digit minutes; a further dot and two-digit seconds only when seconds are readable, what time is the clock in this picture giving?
8.25
